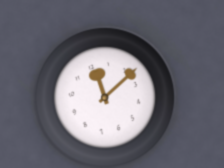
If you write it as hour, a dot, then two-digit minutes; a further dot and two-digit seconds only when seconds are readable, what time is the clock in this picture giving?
12.12
